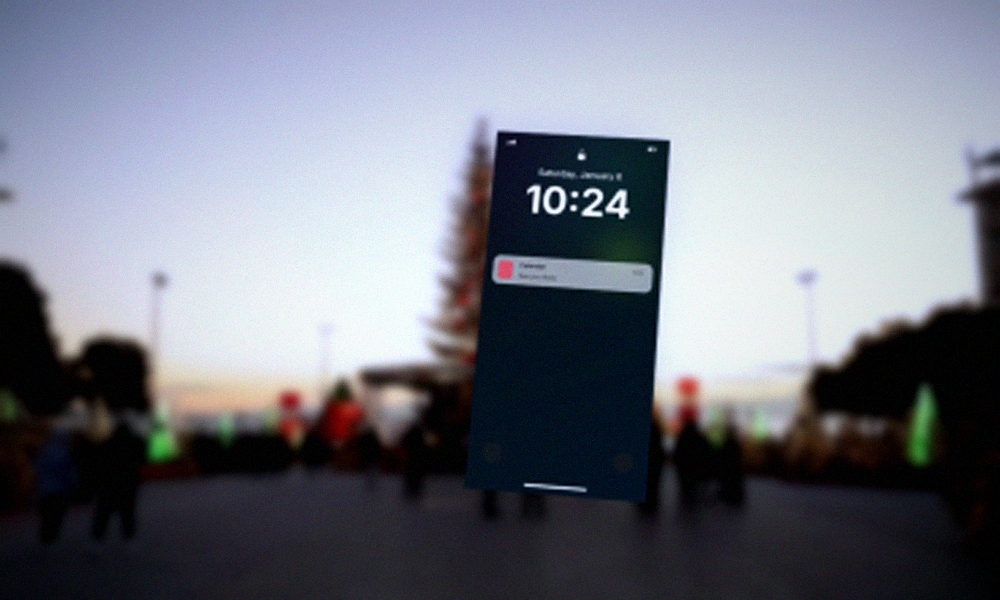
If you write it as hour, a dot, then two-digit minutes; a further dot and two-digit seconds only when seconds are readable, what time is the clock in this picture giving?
10.24
